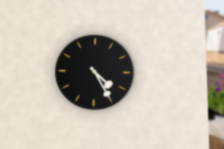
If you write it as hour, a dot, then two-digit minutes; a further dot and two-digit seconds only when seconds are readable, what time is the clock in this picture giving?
4.25
